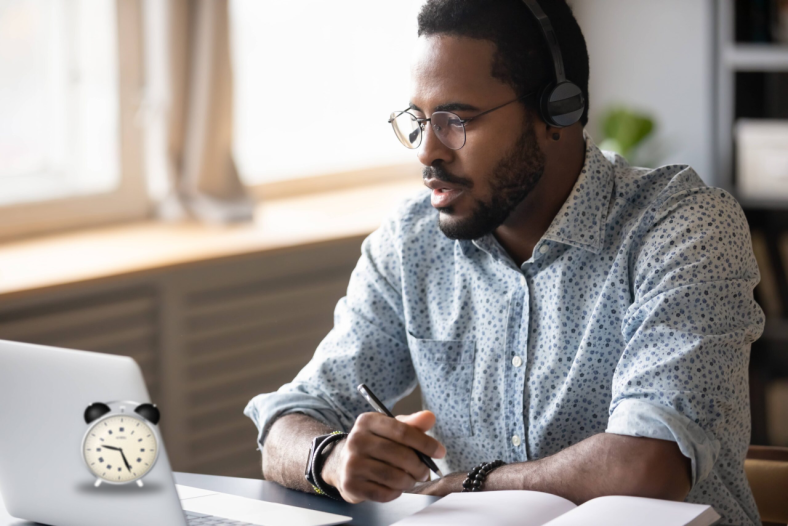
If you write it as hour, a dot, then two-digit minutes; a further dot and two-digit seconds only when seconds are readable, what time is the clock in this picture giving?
9.26
